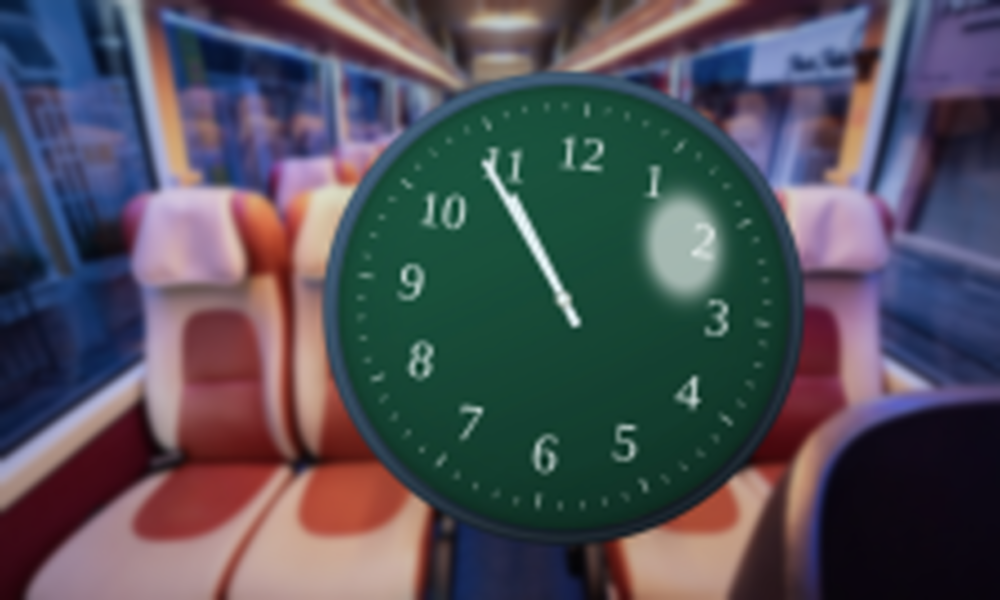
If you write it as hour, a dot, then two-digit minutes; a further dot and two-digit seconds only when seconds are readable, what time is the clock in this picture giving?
10.54
